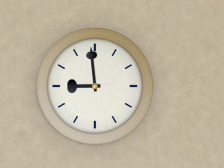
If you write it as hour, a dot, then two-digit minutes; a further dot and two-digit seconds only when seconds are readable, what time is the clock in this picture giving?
8.59
